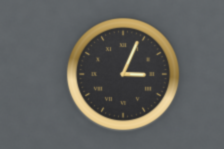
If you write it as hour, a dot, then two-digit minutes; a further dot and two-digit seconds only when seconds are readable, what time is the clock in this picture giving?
3.04
